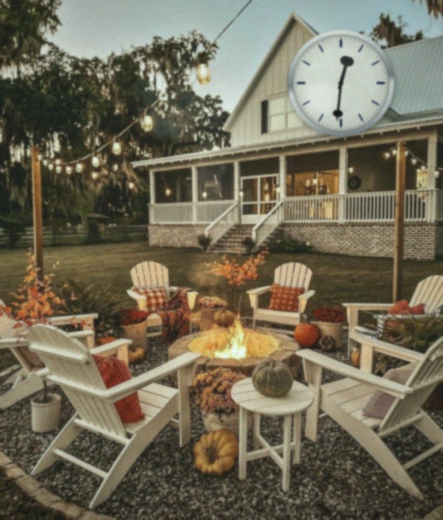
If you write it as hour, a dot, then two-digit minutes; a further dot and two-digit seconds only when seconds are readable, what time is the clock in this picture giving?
12.31
